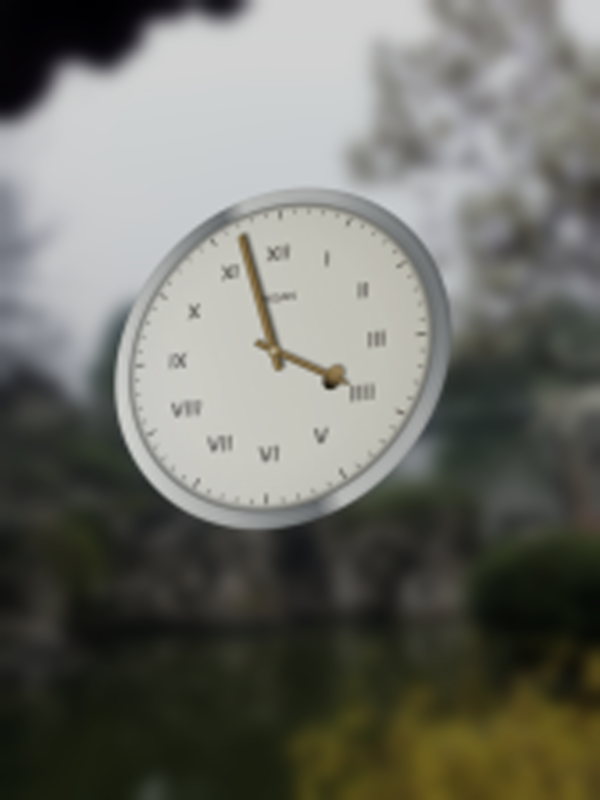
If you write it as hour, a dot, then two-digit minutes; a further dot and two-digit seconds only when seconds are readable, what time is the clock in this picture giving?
3.57
